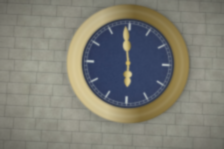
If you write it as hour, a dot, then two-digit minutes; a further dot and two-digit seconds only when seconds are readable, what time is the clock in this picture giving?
5.59
